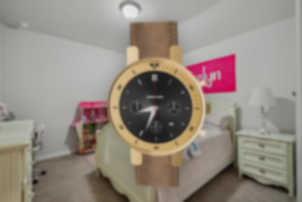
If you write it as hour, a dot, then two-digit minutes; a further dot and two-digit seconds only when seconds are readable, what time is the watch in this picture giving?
8.34
